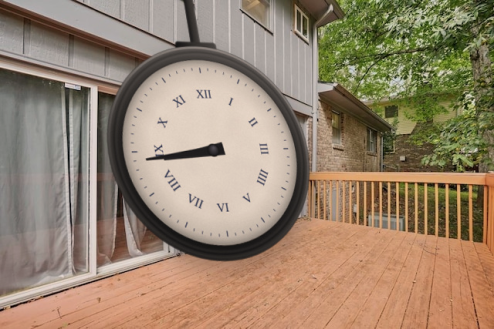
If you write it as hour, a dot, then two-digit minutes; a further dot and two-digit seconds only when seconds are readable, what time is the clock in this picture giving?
8.44
